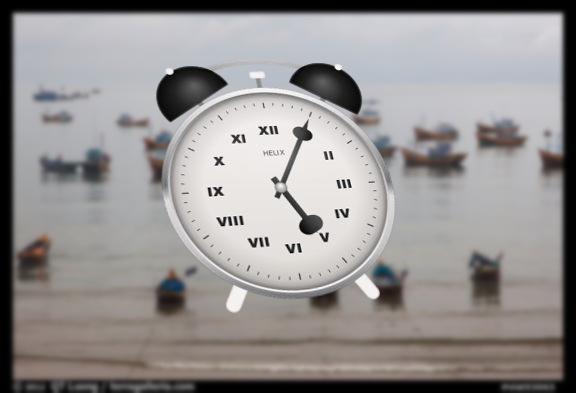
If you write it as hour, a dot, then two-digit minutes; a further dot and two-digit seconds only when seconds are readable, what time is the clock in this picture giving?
5.05
